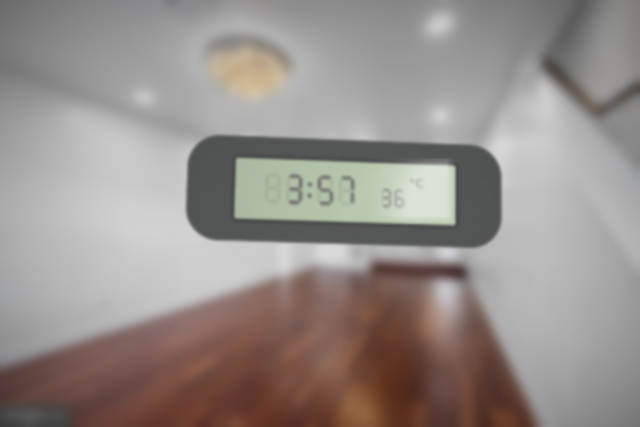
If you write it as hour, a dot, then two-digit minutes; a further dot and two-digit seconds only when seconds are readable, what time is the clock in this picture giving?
3.57
